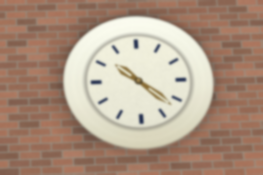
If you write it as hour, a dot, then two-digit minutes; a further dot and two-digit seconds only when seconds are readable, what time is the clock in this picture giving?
10.22
